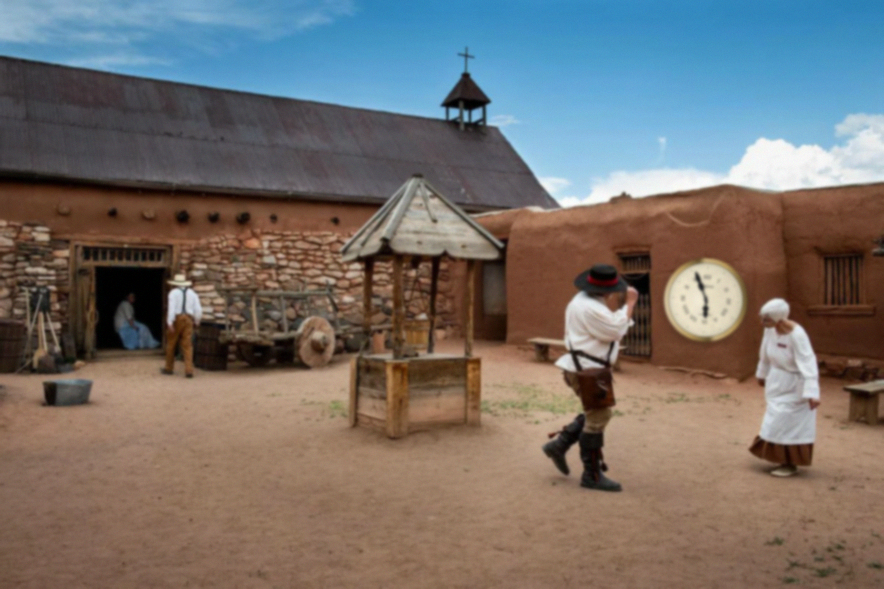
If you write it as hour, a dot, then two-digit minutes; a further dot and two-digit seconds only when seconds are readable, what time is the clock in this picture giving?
5.56
